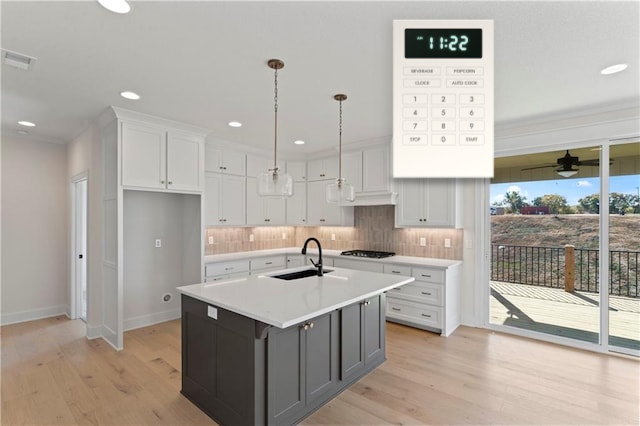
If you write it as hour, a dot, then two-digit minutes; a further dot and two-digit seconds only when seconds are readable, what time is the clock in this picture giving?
11.22
